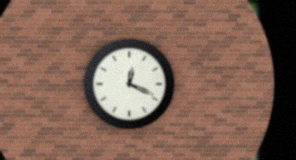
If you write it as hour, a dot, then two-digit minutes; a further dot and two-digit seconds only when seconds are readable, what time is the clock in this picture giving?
12.19
